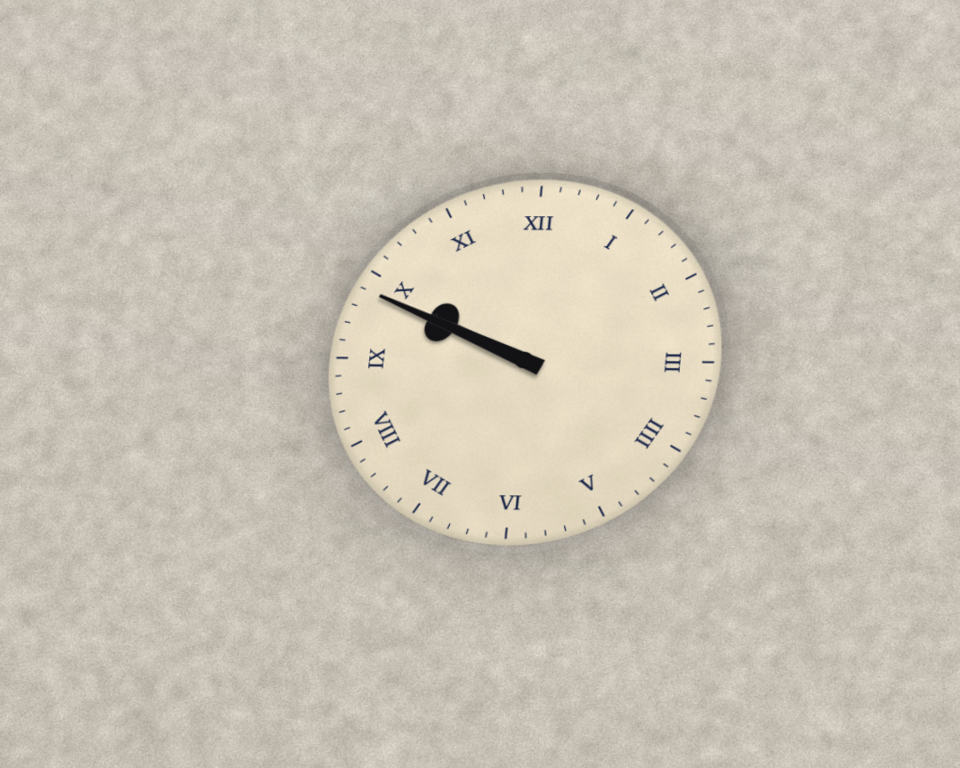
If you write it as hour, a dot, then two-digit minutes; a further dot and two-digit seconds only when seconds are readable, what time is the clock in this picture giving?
9.49
